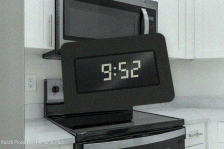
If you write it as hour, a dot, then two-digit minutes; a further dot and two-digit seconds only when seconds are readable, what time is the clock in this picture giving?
9.52
